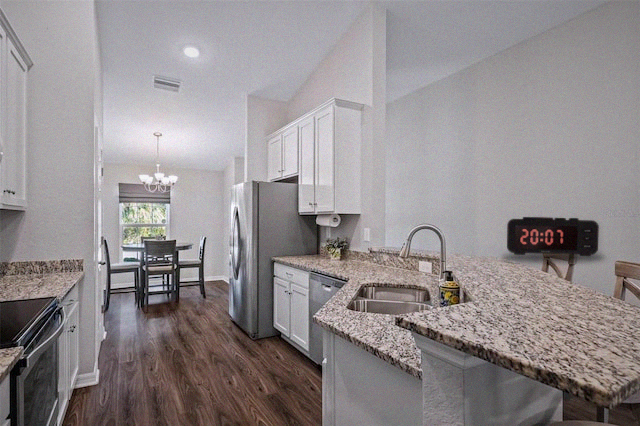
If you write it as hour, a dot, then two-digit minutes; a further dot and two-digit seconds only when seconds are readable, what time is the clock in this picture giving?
20.07
